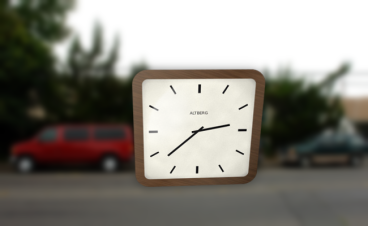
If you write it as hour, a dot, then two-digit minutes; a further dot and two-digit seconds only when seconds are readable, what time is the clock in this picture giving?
2.38
